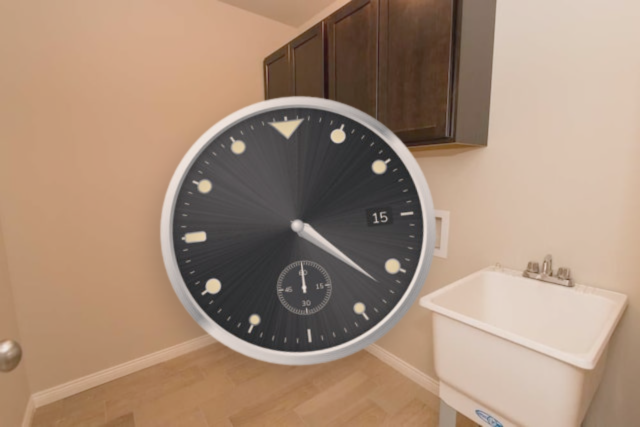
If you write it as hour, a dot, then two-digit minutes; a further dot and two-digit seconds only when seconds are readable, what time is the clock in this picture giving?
4.22
